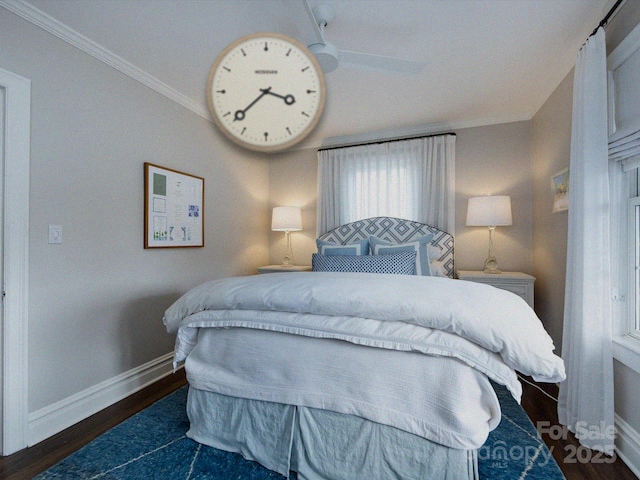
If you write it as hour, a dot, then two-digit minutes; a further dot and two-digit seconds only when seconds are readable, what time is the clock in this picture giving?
3.38
